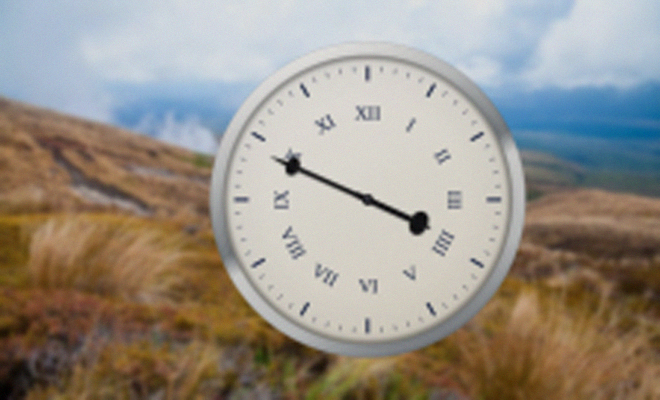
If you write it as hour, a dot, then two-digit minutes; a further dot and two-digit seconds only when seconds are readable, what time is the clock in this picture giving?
3.49
